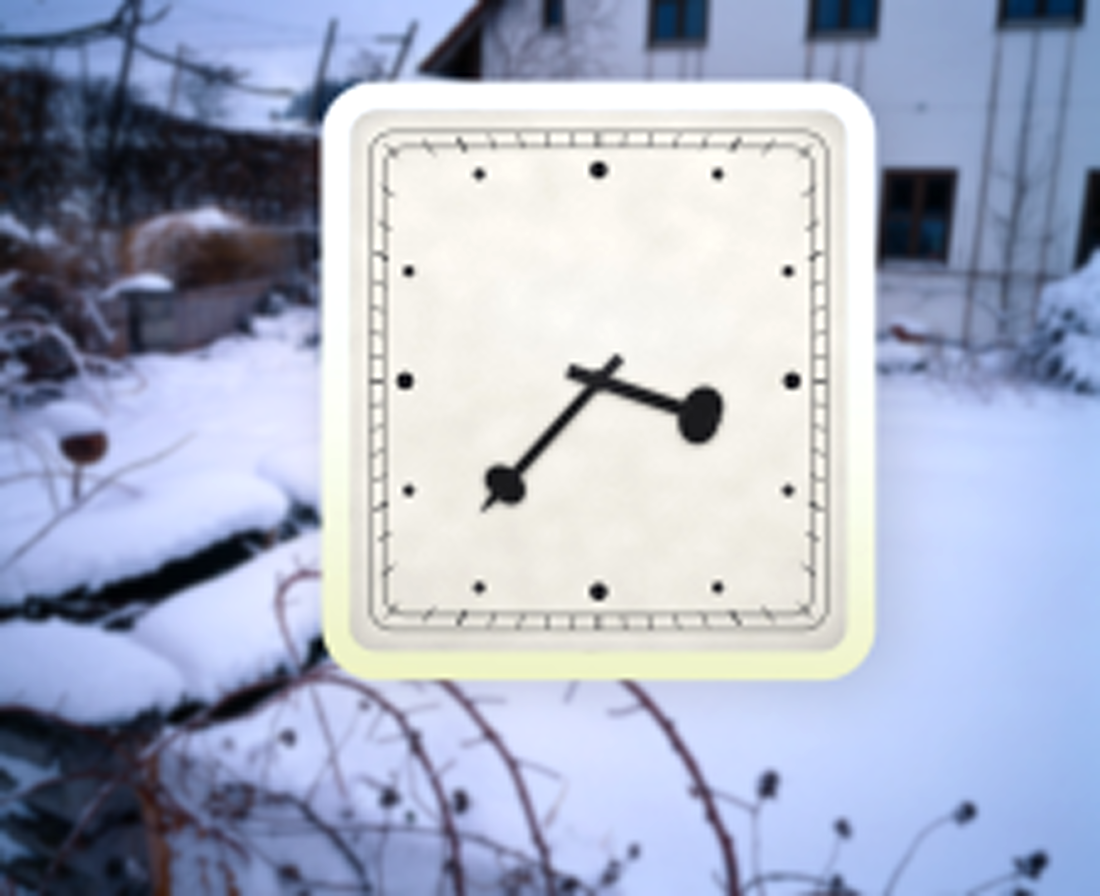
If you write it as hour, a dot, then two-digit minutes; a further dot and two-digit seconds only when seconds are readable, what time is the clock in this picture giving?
3.37
